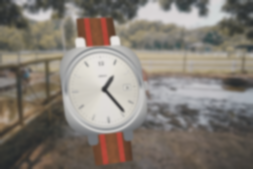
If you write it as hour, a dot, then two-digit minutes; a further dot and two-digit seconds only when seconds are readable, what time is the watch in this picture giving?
1.24
